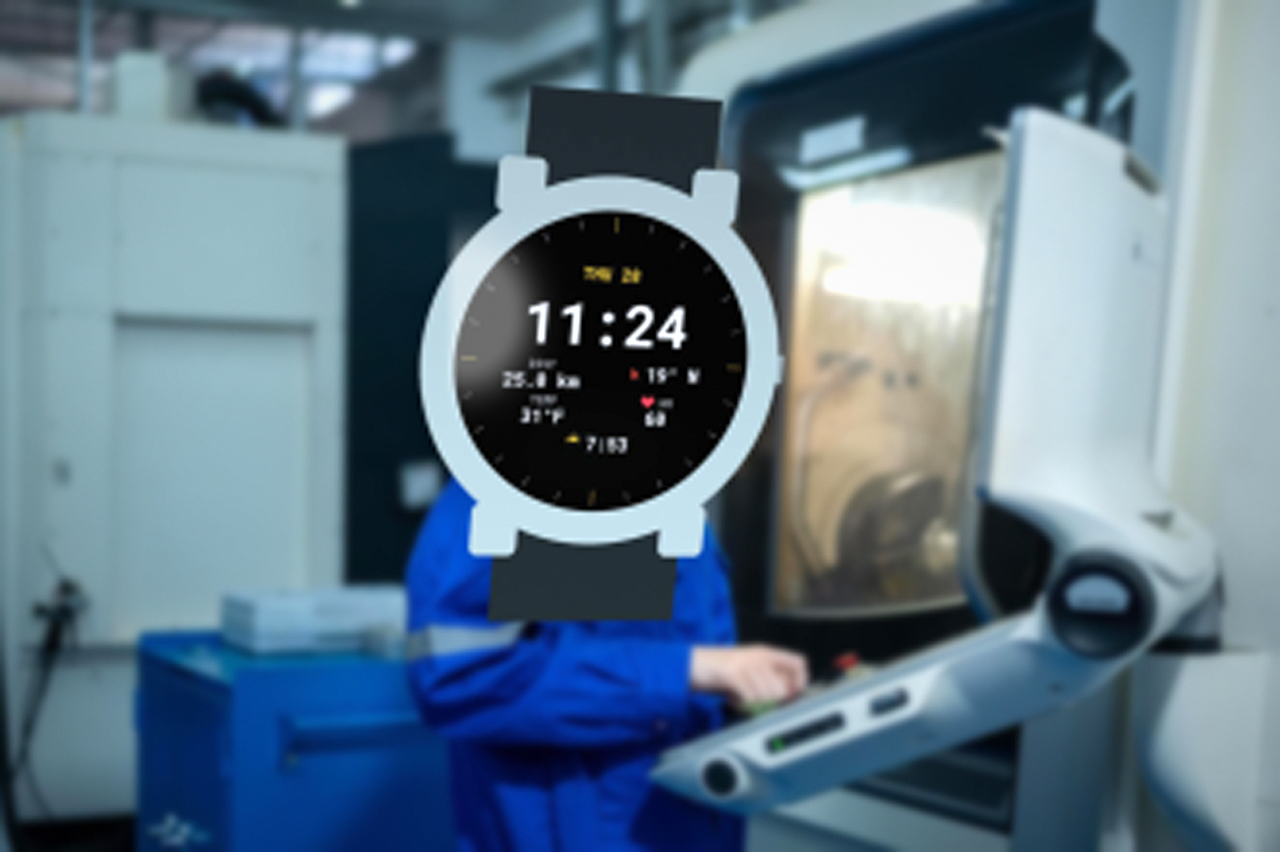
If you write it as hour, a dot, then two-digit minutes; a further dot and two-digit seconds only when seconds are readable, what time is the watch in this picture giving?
11.24
